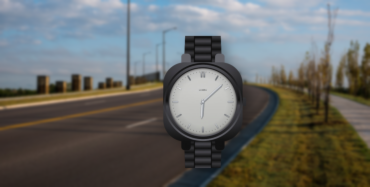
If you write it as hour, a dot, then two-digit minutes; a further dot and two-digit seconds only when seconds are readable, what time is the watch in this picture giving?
6.08
